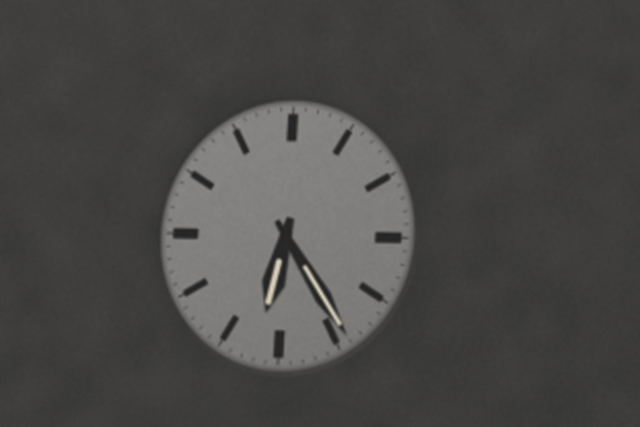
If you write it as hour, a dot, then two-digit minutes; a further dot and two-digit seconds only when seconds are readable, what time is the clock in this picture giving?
6.24
